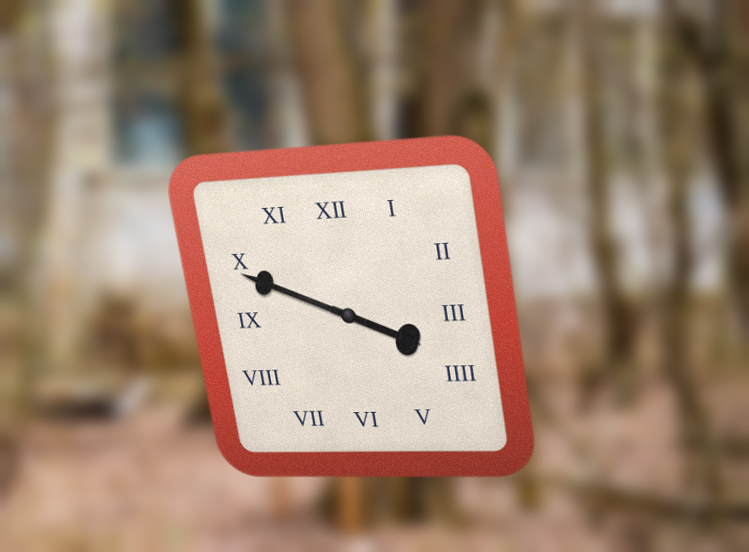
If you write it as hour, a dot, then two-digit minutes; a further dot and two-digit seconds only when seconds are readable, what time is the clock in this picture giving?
3.49
